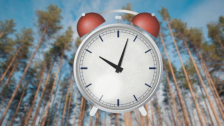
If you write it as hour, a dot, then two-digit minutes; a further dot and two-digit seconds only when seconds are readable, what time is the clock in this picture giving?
10.03
